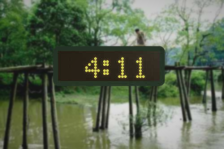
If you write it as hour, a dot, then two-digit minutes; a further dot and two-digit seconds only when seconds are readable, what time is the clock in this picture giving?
4.11
